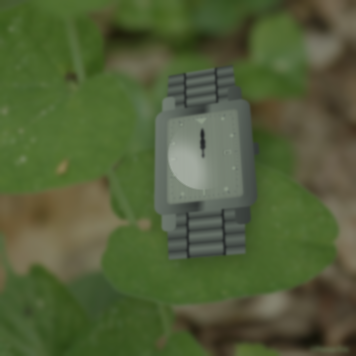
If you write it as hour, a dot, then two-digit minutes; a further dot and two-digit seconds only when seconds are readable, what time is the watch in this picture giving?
12.00
